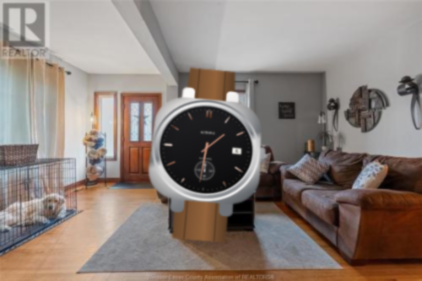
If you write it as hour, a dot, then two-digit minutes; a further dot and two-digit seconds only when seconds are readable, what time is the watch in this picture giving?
1.31
